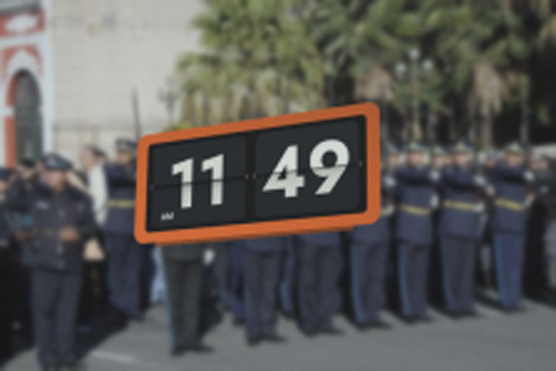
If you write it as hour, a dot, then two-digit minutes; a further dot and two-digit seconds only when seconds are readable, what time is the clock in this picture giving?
11.49
